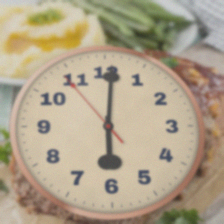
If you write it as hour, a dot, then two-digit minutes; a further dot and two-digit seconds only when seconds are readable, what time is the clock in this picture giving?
6.00.54
